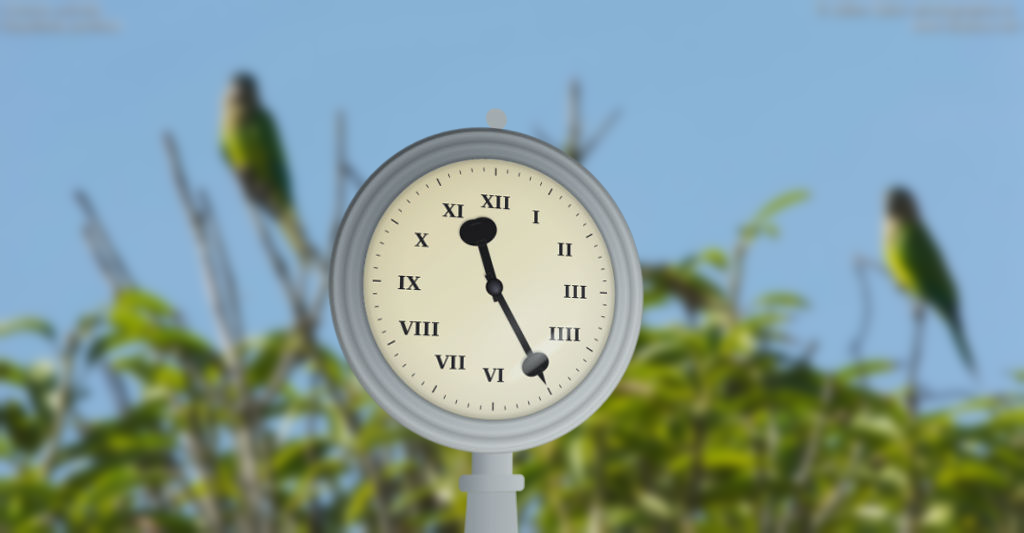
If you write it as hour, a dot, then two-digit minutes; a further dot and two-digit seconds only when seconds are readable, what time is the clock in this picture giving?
11.25
